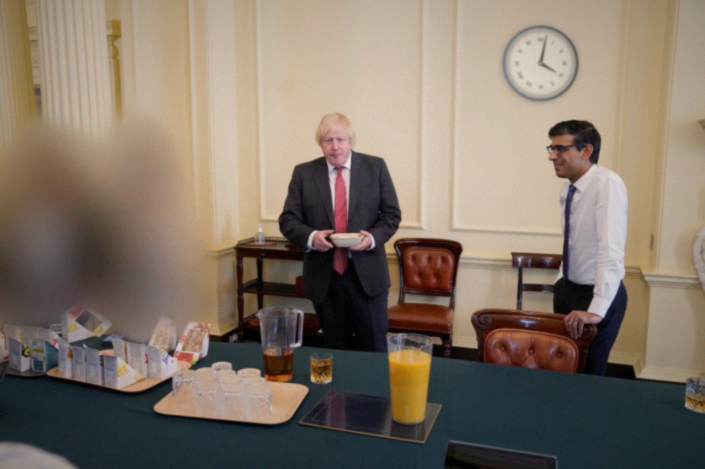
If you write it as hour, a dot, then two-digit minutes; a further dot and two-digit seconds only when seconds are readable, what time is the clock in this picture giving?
4.02
